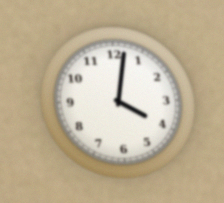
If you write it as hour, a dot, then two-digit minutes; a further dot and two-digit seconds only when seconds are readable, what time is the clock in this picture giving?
4.02
